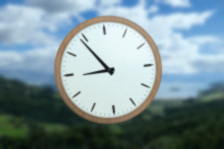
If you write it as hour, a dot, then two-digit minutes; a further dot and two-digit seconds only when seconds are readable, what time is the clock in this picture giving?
8.54
